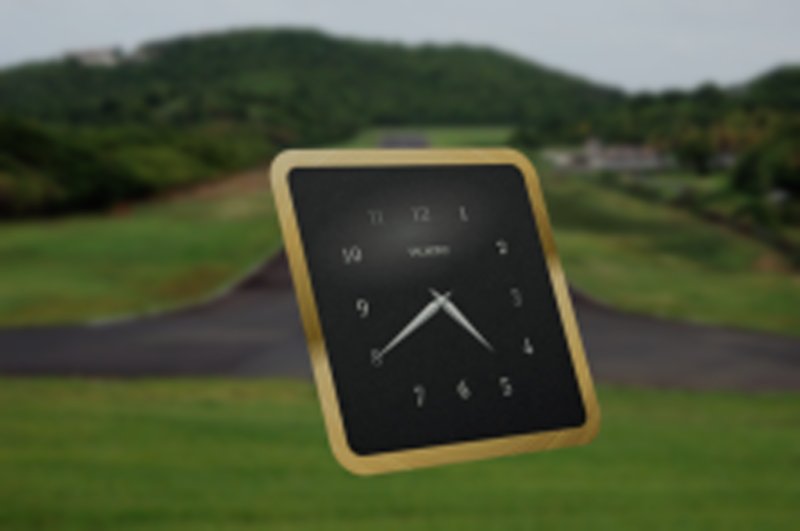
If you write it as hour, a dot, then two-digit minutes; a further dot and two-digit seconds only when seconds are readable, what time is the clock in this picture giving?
4.40
